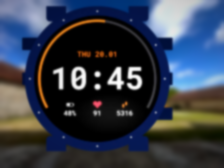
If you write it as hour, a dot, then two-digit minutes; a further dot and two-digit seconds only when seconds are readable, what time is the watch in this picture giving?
10.45
